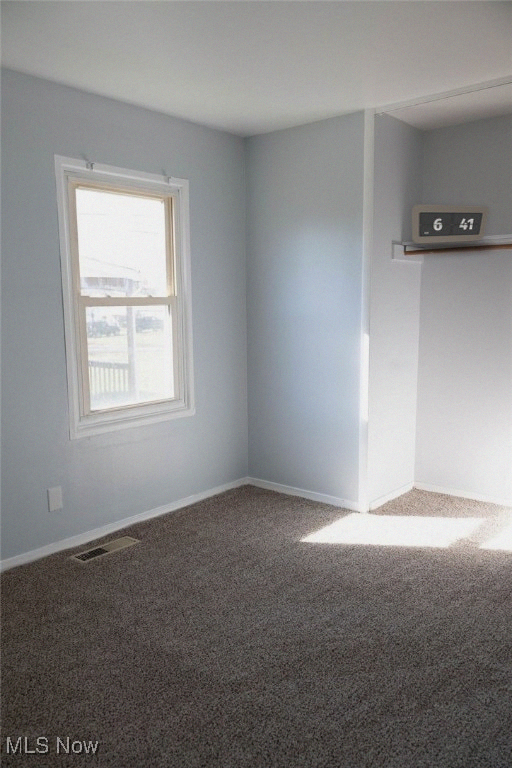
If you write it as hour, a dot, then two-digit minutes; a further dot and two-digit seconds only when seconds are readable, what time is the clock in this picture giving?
6.41
